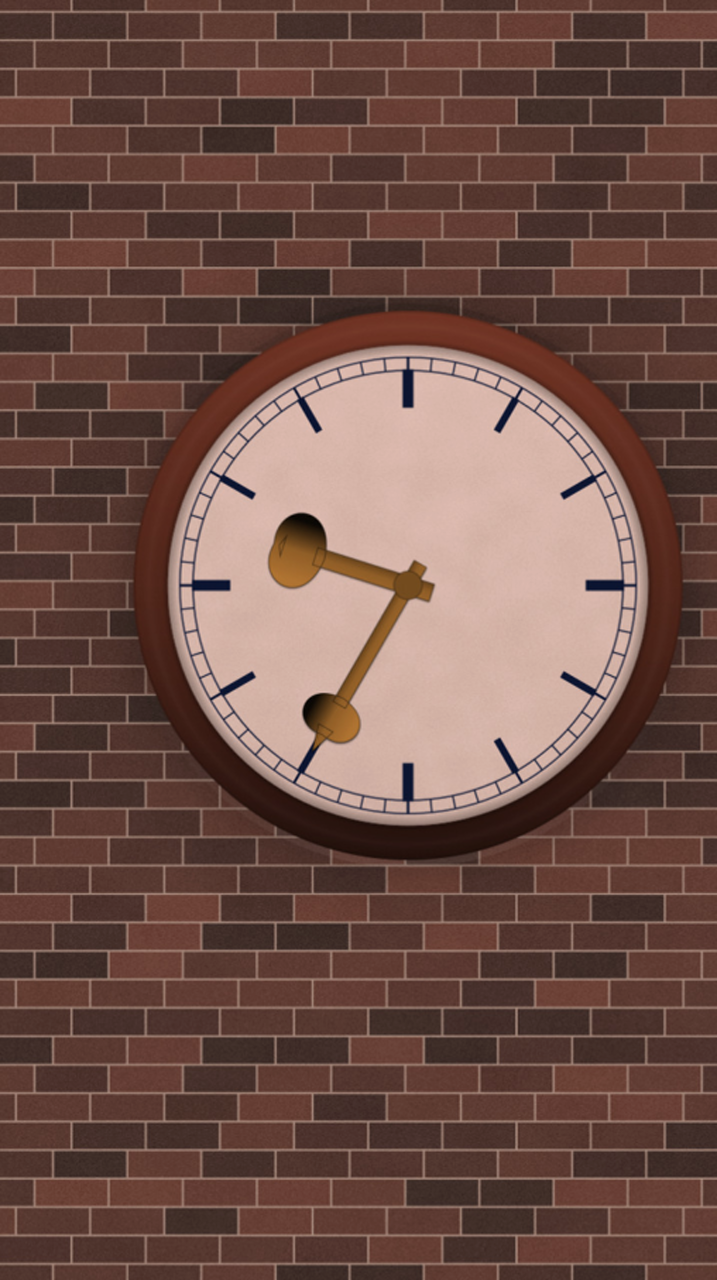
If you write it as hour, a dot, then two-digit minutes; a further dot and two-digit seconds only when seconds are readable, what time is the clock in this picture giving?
9.35
